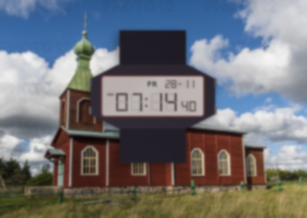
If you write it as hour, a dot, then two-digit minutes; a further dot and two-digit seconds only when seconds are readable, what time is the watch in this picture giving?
7.14
